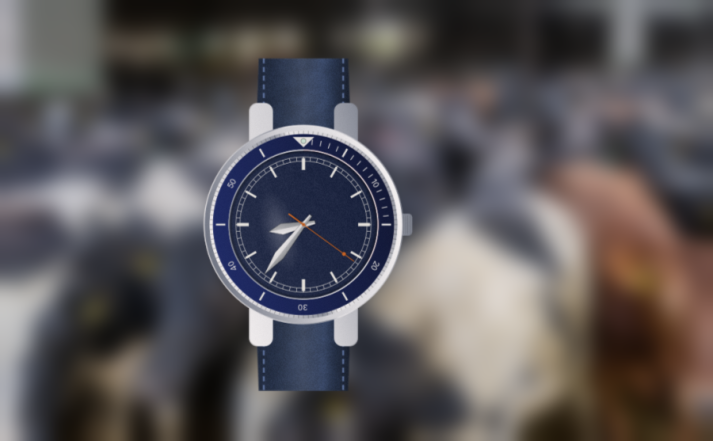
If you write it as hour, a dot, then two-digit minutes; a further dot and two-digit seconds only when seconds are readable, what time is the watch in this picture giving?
8.36.21
